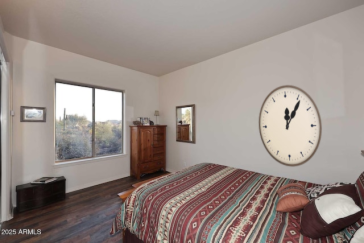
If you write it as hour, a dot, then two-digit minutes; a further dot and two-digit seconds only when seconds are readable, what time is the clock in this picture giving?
12.06
